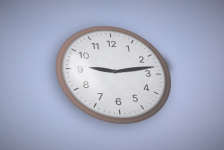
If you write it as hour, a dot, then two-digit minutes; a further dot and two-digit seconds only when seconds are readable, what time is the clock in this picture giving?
9.13
